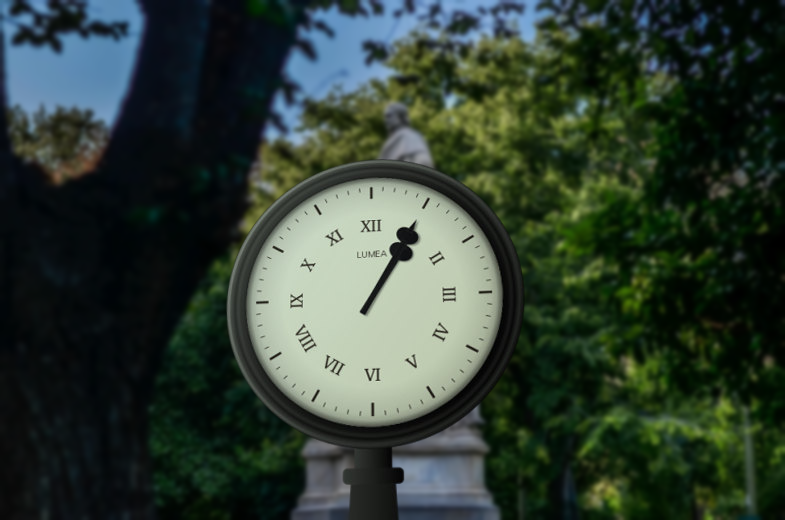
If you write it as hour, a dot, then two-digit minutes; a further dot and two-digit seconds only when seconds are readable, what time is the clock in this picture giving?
1.05
